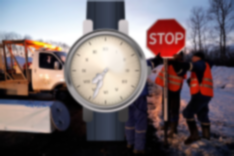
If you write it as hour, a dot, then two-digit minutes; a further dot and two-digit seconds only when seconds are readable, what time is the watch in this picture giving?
7.34
